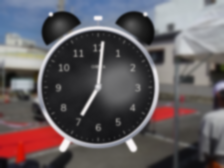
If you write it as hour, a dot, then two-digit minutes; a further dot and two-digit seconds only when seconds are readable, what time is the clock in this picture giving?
7.01
